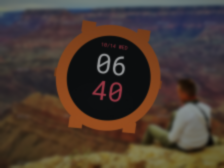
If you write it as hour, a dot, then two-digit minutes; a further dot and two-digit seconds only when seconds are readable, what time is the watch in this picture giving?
6.40
